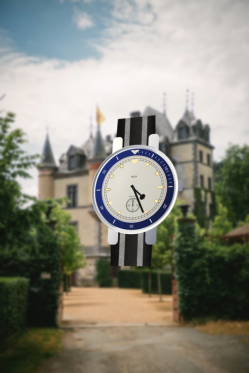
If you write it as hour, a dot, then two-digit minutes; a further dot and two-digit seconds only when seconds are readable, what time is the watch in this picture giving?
4.26
